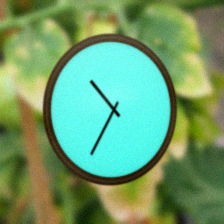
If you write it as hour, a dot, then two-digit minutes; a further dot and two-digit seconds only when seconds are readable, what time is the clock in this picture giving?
10.35
